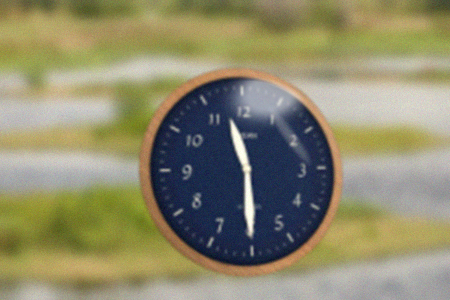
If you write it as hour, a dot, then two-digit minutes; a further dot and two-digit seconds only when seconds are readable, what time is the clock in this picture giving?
11.30
